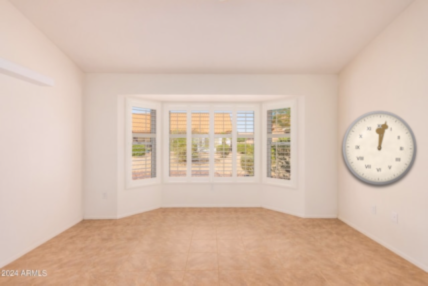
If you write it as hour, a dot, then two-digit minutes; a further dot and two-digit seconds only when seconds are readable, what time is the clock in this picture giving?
12.02
